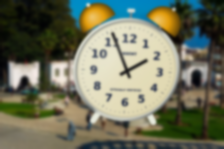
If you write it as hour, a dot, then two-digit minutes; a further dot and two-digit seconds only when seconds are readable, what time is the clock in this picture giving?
1.56
